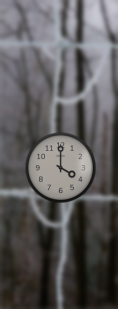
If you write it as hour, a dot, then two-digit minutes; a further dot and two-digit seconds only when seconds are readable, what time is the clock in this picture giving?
4.00
